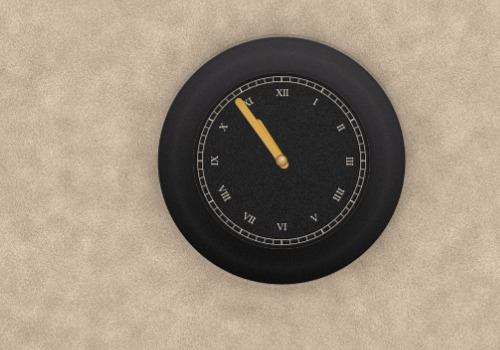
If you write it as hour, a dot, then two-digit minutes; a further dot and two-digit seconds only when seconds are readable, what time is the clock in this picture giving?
10.54
